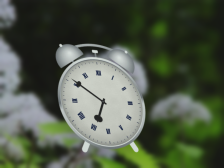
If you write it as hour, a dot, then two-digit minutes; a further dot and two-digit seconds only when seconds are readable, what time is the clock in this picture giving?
6.51
